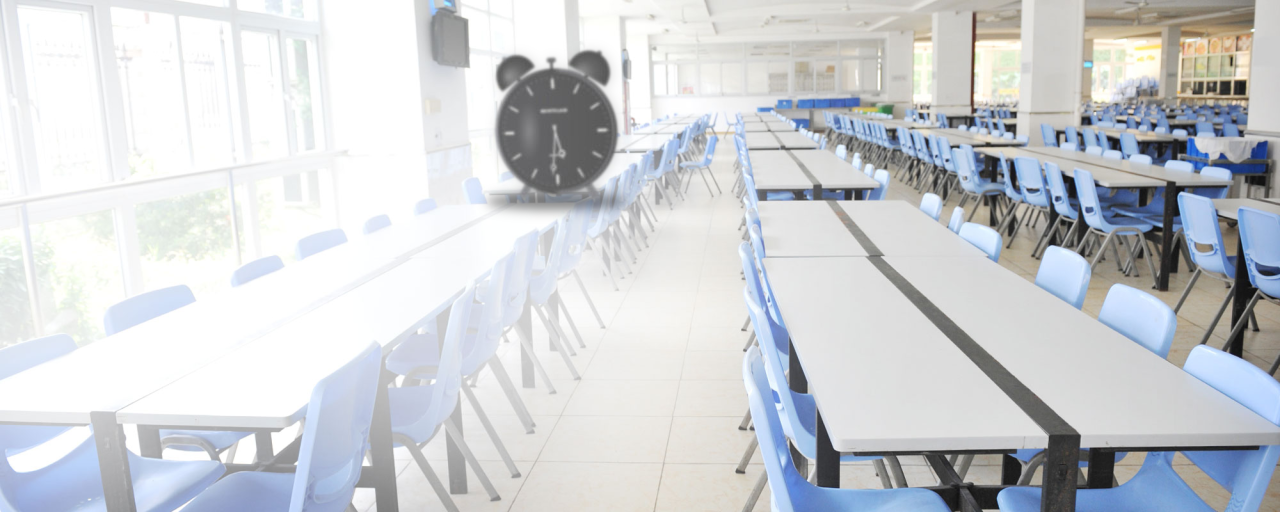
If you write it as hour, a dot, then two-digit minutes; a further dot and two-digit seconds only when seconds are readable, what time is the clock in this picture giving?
5.31
